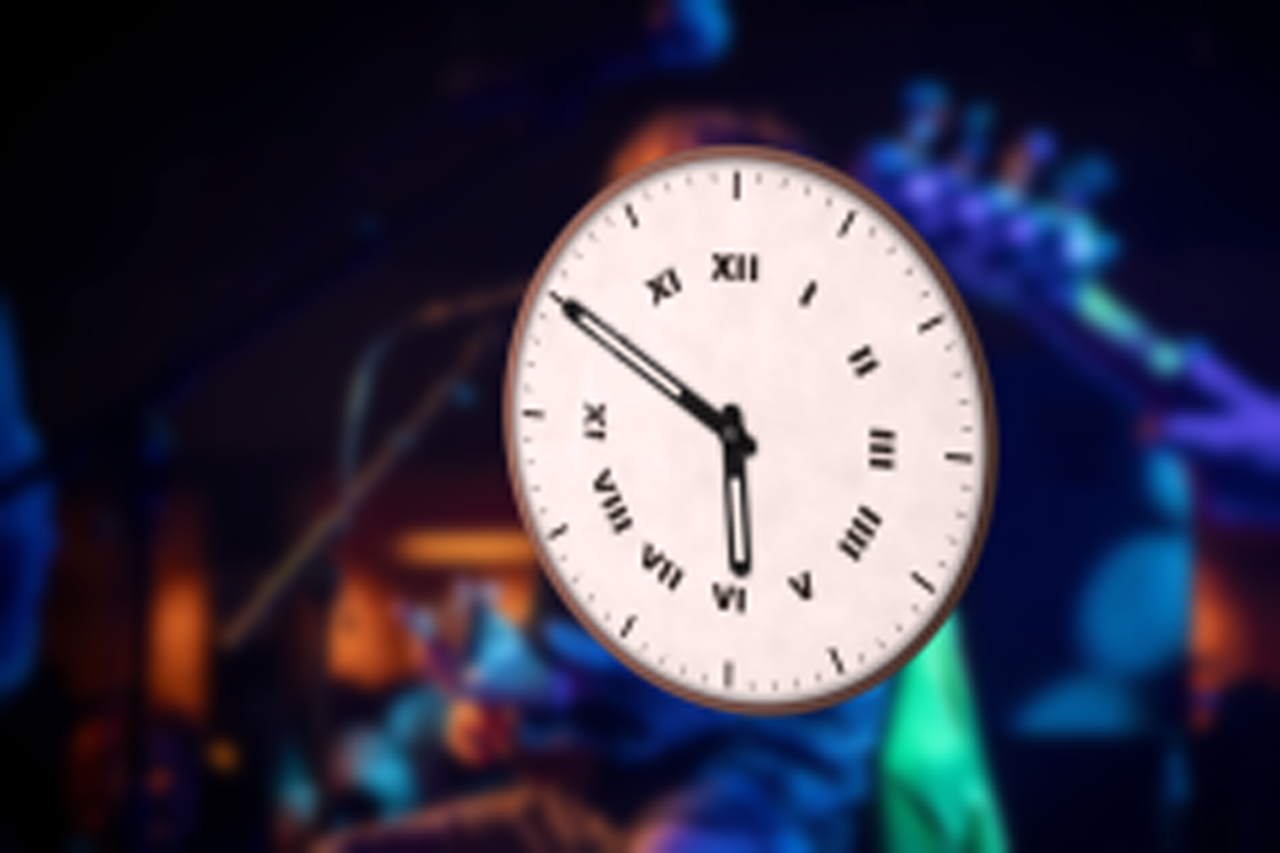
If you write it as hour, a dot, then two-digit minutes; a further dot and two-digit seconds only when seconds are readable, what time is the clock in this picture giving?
5.50
